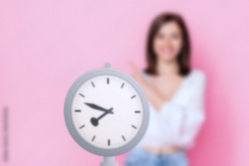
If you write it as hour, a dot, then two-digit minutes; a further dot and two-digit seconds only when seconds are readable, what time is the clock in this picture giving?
7.48
